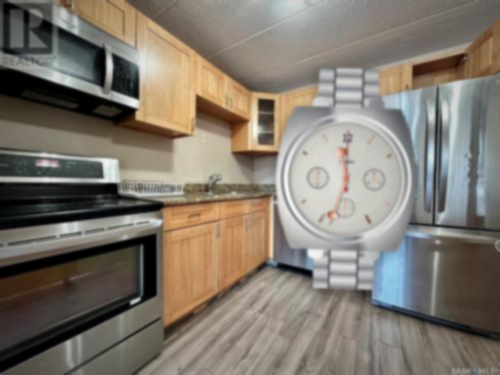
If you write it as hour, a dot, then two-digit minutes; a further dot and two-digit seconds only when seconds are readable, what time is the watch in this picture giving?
11.33
